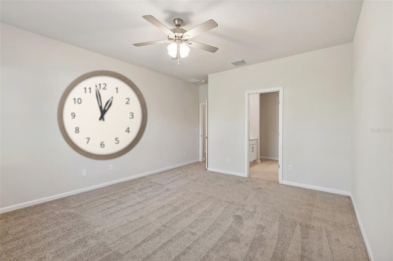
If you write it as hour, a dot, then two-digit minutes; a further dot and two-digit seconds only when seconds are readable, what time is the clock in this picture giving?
12.58
